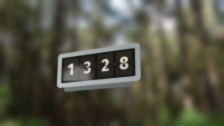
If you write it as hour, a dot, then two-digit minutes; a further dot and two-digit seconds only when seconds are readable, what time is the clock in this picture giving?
13.28
